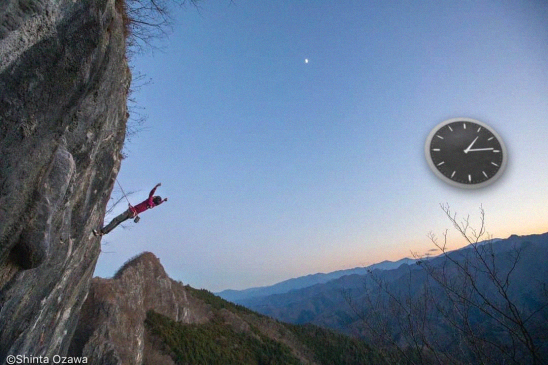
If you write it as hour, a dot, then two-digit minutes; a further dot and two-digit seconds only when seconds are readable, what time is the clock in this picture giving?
1.14
